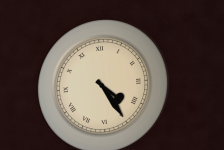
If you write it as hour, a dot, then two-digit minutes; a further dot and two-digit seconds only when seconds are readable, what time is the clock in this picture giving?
4.25
